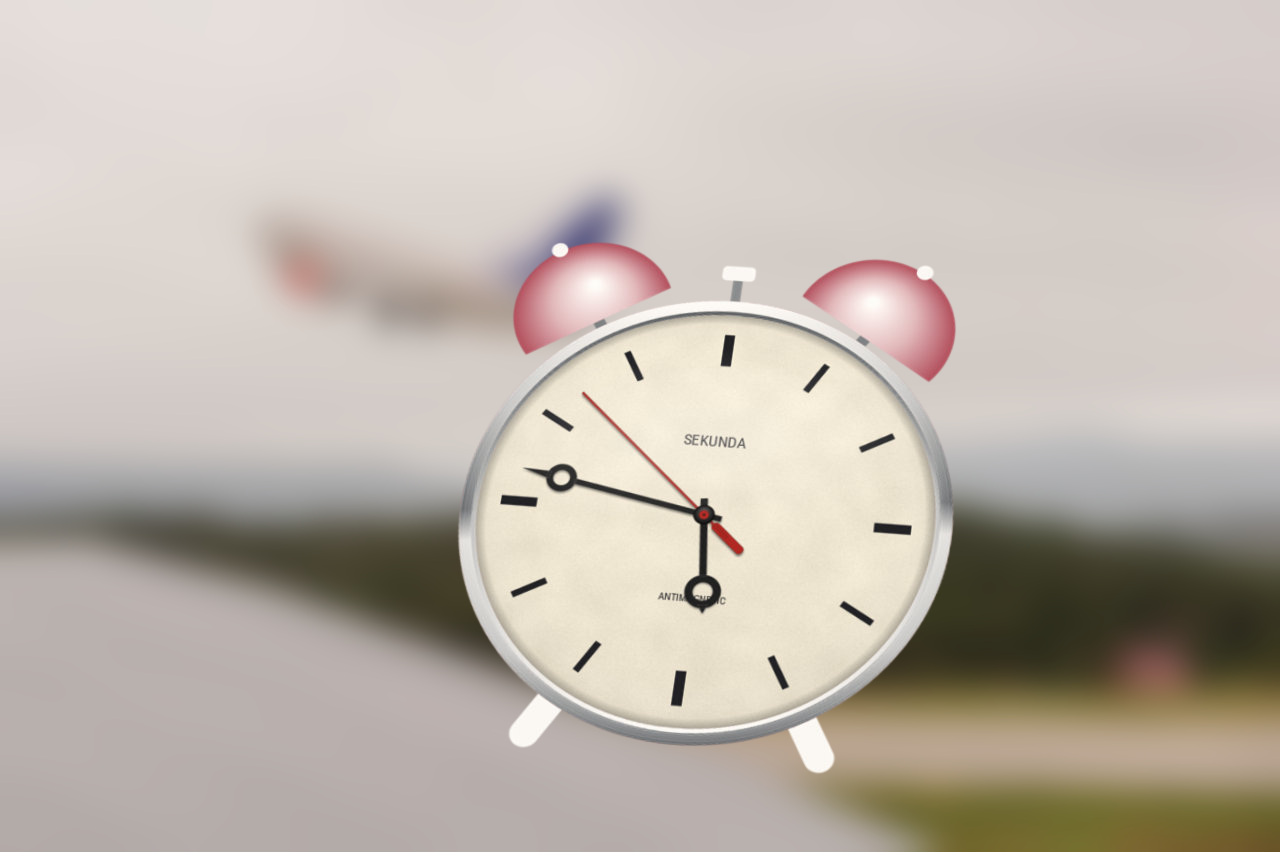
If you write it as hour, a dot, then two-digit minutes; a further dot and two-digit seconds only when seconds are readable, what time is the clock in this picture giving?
5.46.52
